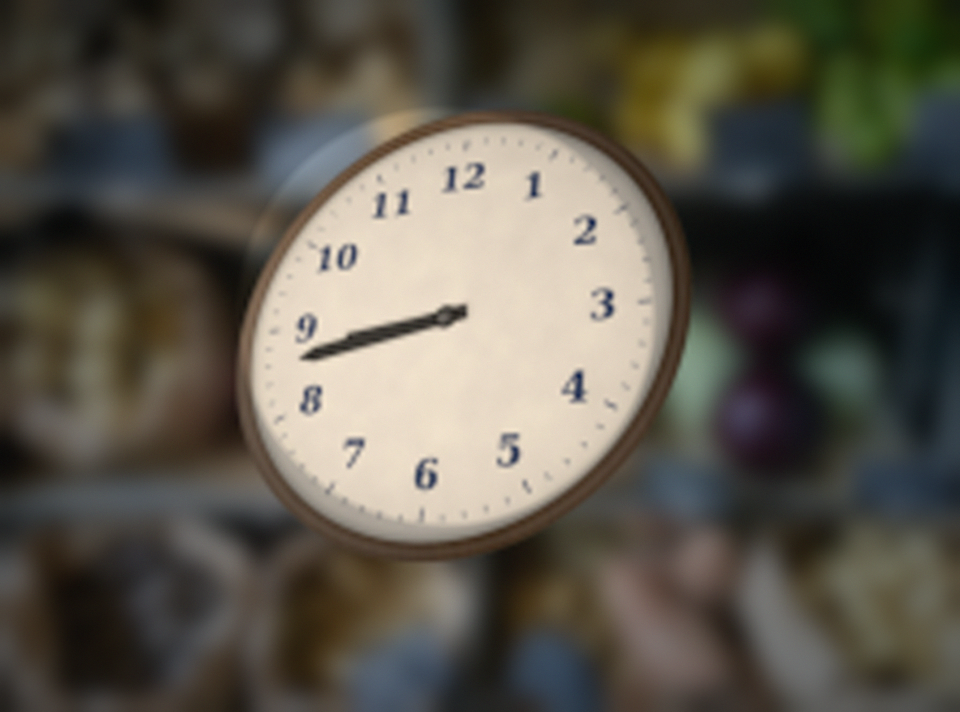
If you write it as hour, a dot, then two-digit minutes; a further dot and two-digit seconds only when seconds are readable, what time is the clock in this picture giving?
8.43
